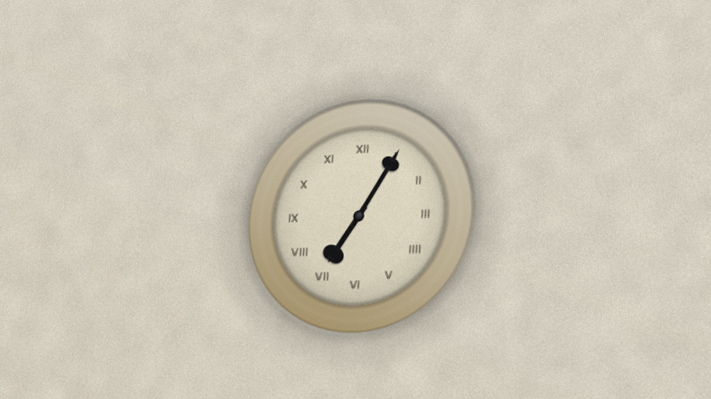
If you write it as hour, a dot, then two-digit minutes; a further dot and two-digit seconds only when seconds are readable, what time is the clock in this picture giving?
7.05
